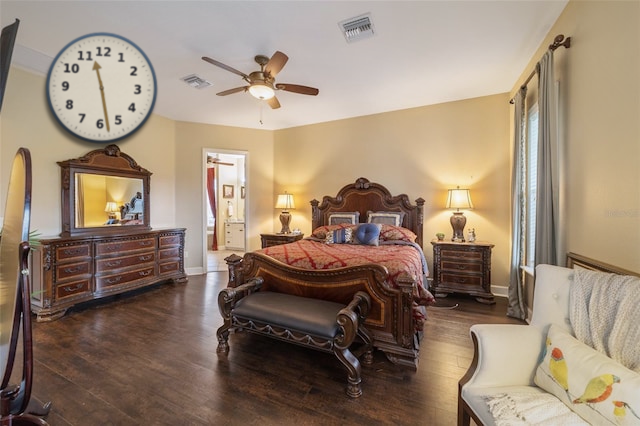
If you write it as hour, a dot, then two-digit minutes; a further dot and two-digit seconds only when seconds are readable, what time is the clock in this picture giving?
11.28
